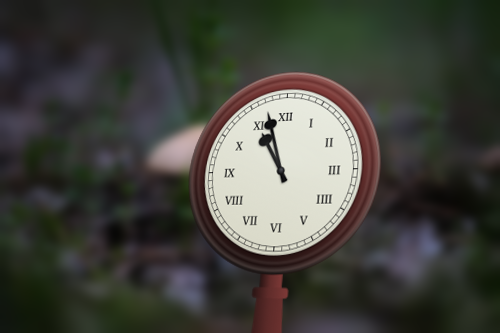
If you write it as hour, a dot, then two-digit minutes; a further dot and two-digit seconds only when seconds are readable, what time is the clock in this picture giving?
10.57
